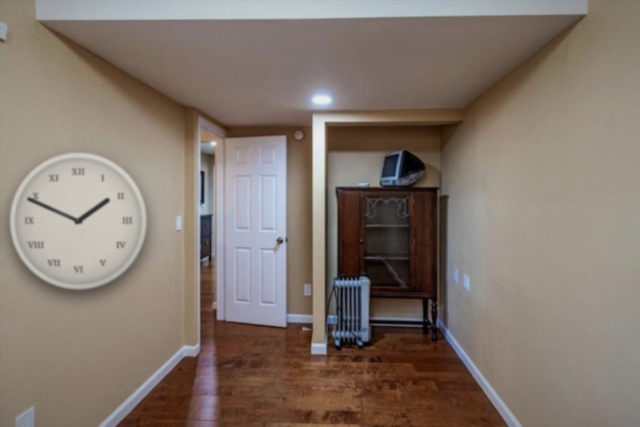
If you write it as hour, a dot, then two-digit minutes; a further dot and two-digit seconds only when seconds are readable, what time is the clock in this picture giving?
1.49
